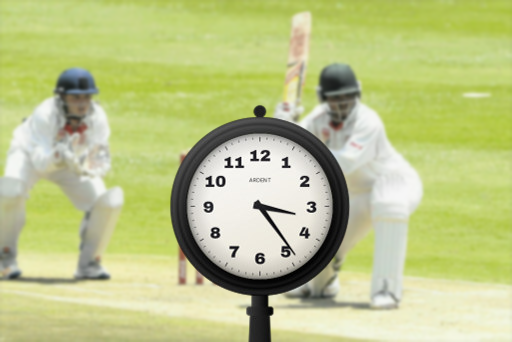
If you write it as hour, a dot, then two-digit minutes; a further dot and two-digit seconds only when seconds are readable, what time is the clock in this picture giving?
3.24
